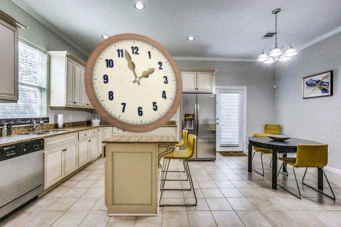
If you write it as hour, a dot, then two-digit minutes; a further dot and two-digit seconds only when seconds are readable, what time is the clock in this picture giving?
1.57
